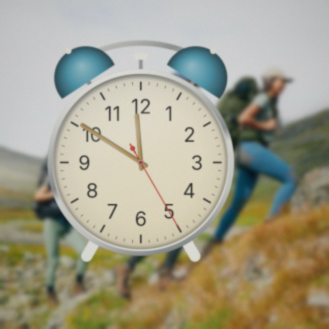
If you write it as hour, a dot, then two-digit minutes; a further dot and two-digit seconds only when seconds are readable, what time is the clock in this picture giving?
11.50.25
